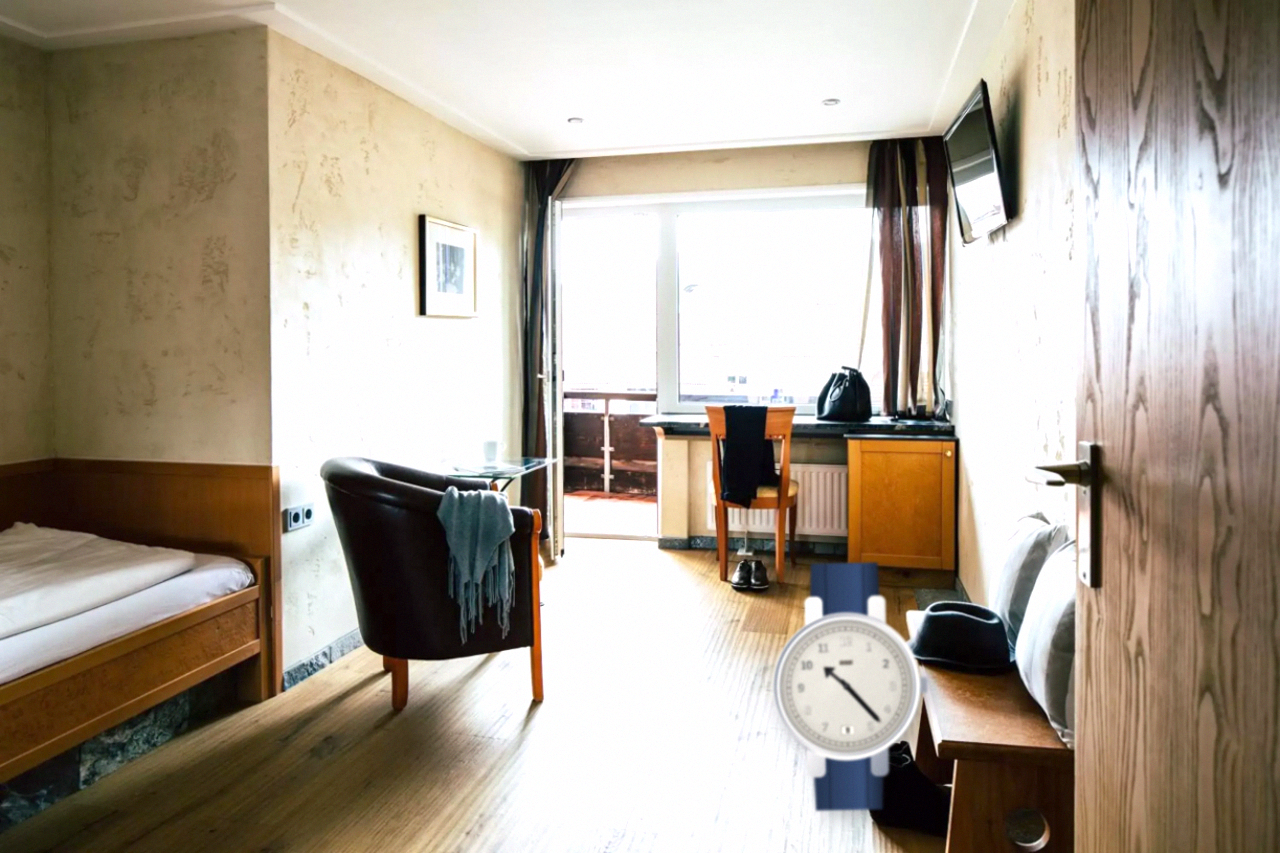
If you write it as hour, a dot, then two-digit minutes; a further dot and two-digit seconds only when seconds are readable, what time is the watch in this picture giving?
10.23
